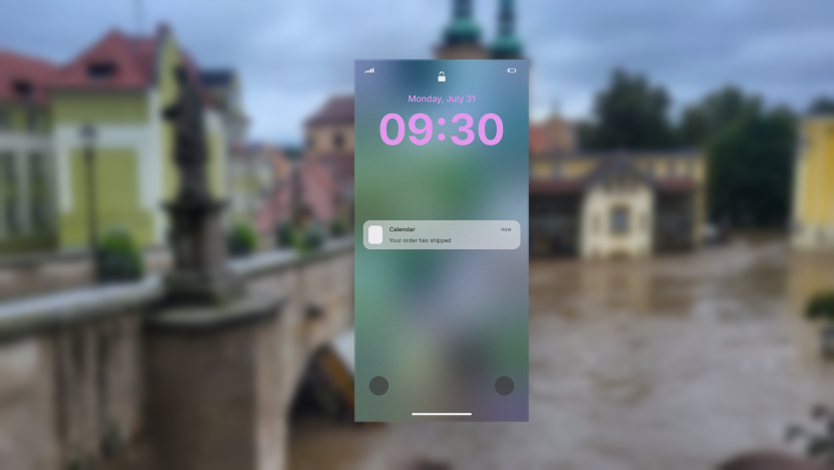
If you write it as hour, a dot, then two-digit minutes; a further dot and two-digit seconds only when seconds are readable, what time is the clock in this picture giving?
9.30
